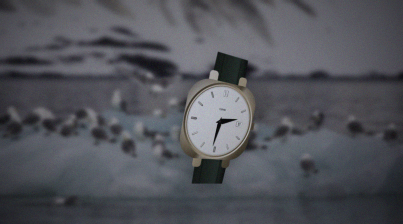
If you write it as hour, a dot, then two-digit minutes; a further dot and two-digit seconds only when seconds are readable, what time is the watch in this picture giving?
2.31
